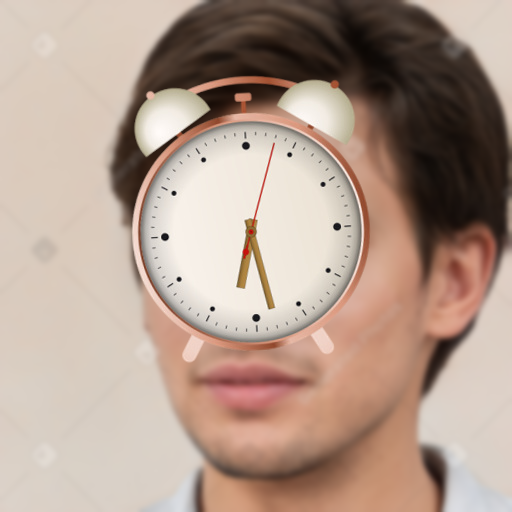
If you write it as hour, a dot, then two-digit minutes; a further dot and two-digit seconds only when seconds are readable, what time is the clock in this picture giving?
6.28.03
